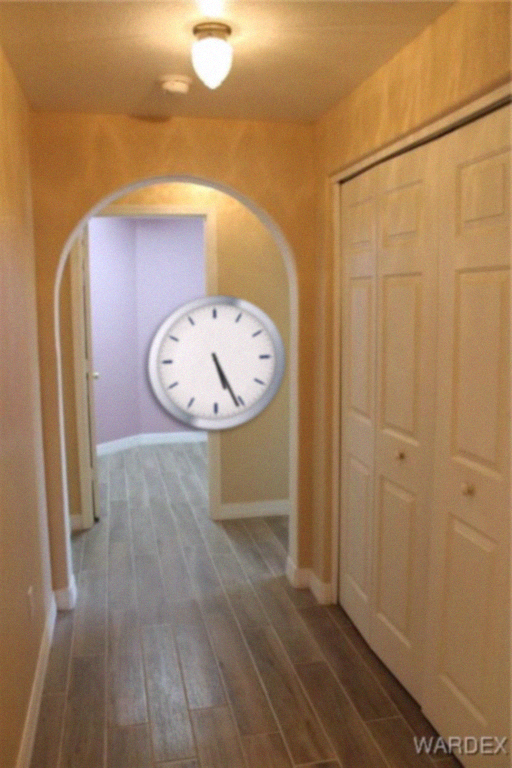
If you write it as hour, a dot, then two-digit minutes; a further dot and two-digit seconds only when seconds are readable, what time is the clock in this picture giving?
5.26
